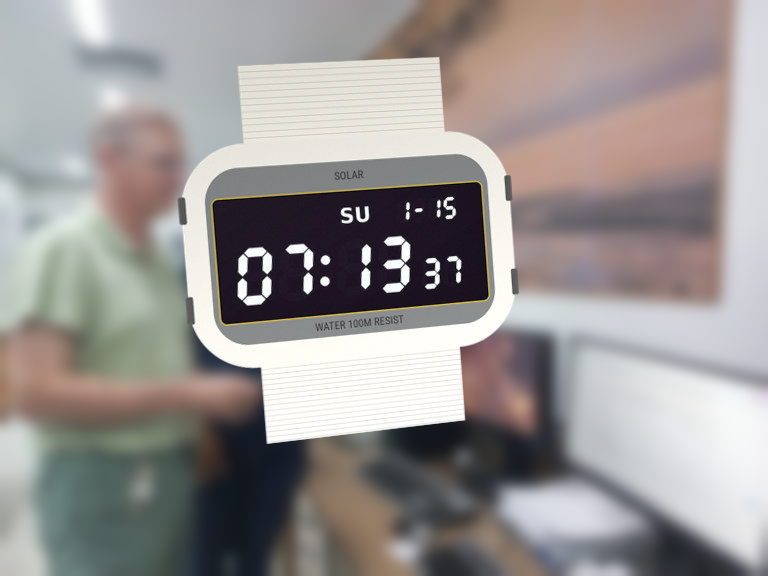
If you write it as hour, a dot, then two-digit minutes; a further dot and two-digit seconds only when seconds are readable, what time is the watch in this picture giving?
7.13.37
